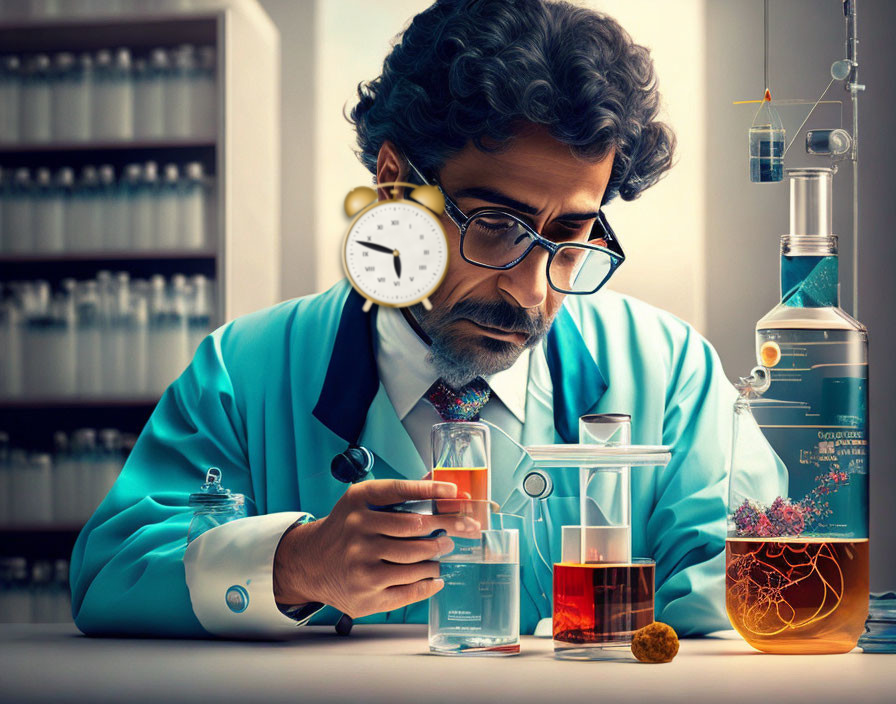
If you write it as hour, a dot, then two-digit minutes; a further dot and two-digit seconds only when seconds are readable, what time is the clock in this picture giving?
5.48
